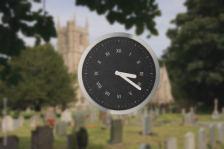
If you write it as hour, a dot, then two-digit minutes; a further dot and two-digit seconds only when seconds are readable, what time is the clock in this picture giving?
3.21
